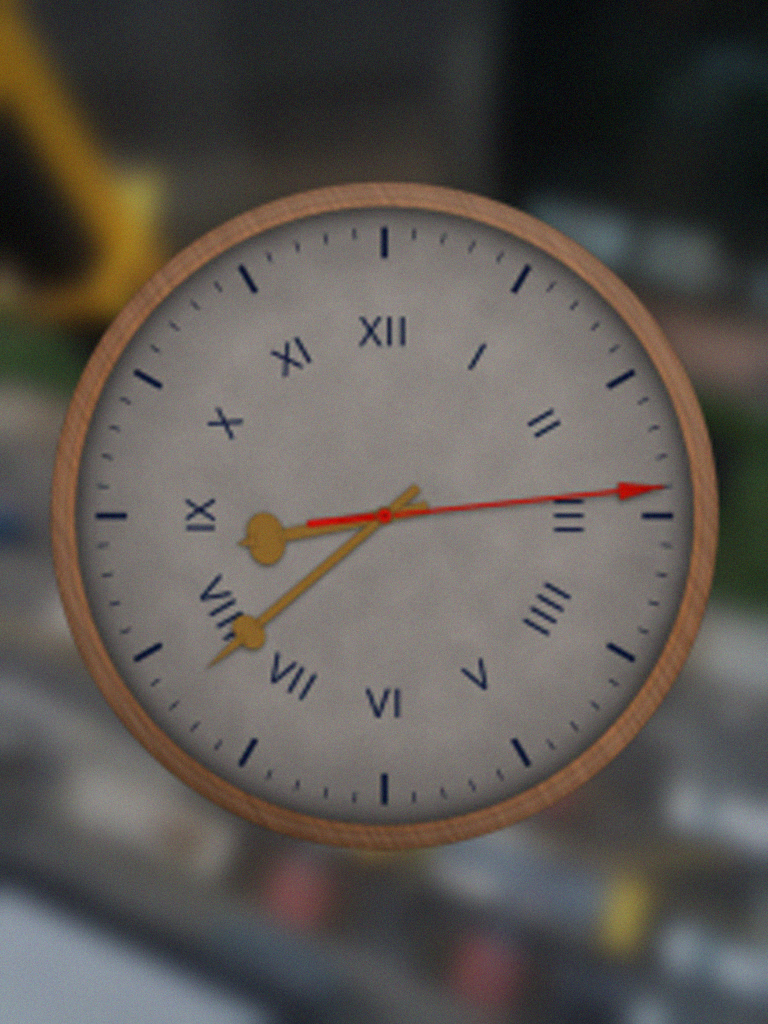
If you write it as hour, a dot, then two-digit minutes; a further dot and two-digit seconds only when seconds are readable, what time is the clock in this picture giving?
8.38.14
